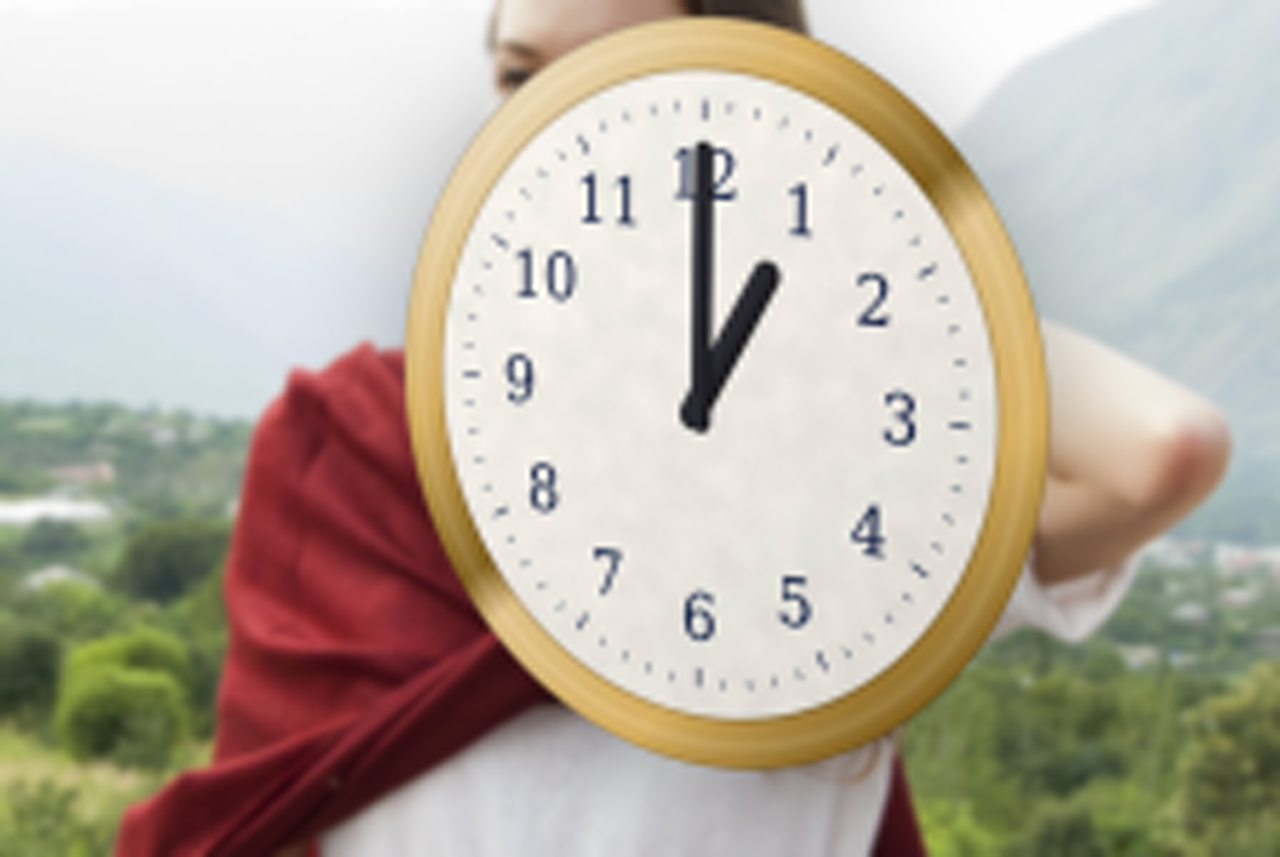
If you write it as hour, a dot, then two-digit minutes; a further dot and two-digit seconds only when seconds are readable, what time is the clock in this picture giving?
1.00
